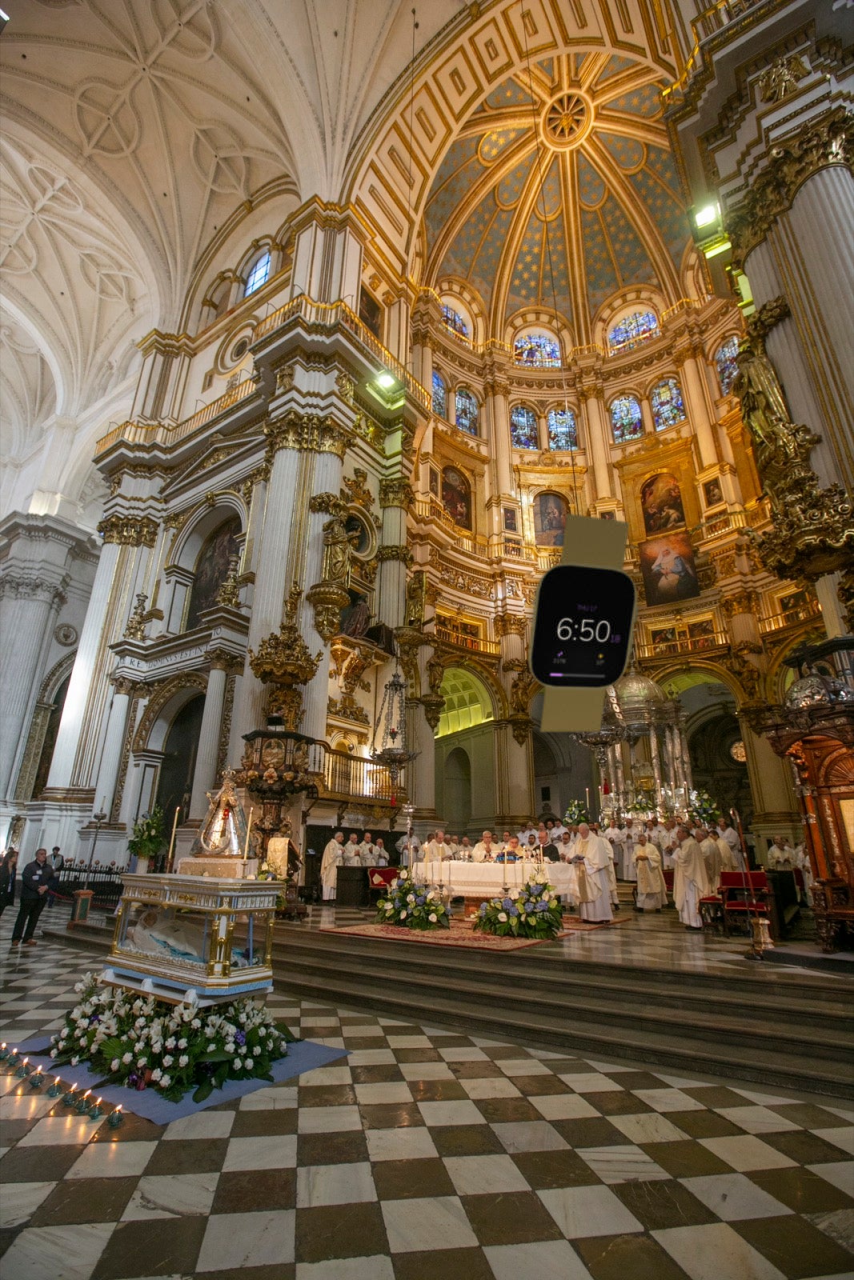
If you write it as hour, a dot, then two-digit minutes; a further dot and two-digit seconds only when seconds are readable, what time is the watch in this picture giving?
6.50
